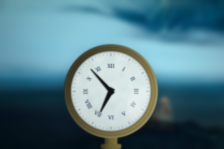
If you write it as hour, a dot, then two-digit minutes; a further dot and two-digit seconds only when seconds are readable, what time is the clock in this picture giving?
6.53
